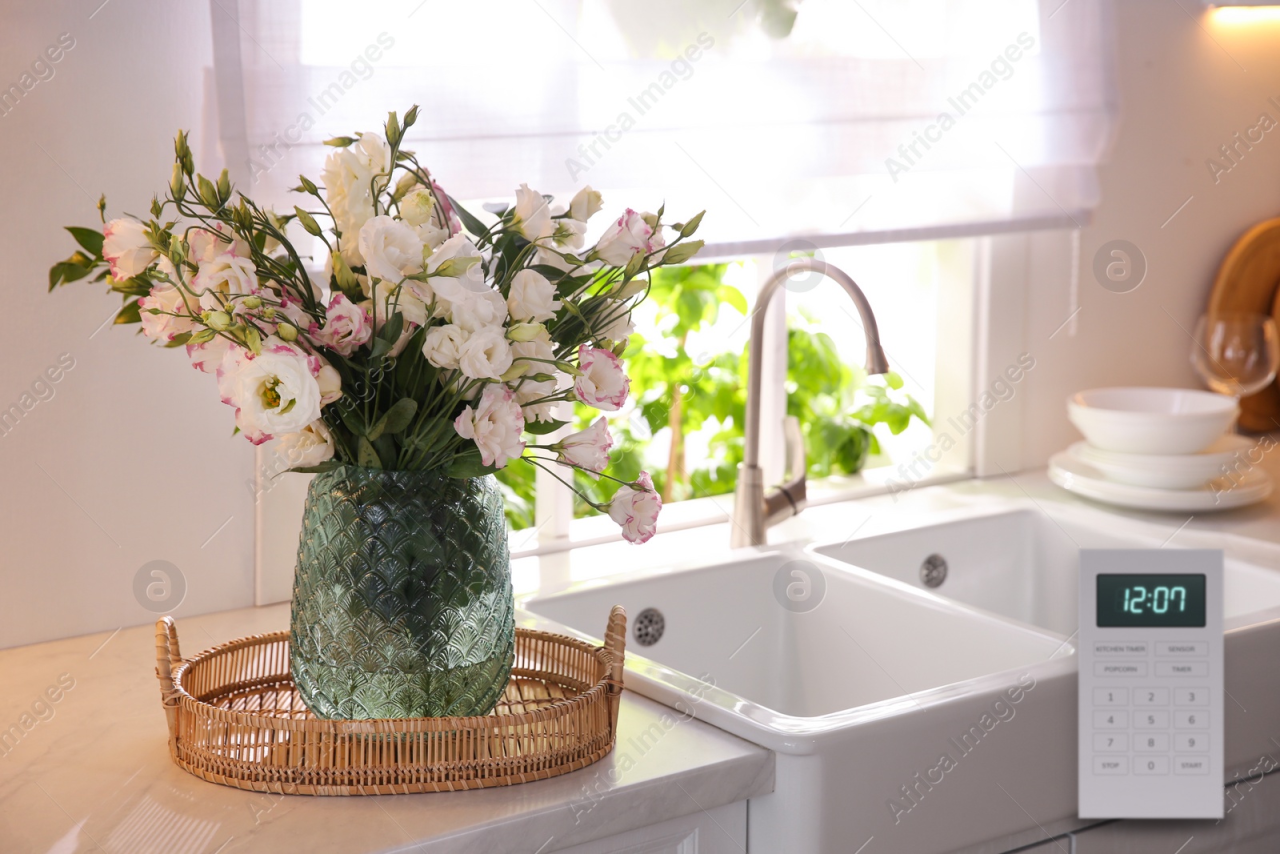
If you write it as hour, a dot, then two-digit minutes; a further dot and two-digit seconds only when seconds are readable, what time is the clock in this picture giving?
12.07
